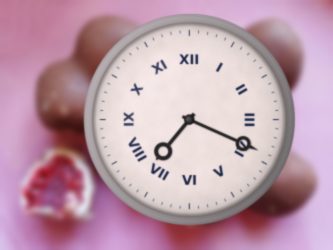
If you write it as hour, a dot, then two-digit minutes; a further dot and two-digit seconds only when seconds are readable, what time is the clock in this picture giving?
7.19
